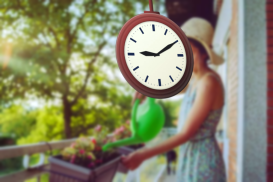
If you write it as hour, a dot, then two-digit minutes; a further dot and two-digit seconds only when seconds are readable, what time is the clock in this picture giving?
9.10
